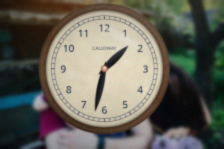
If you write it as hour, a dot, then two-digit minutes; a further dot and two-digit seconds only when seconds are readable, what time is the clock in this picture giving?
1.32
